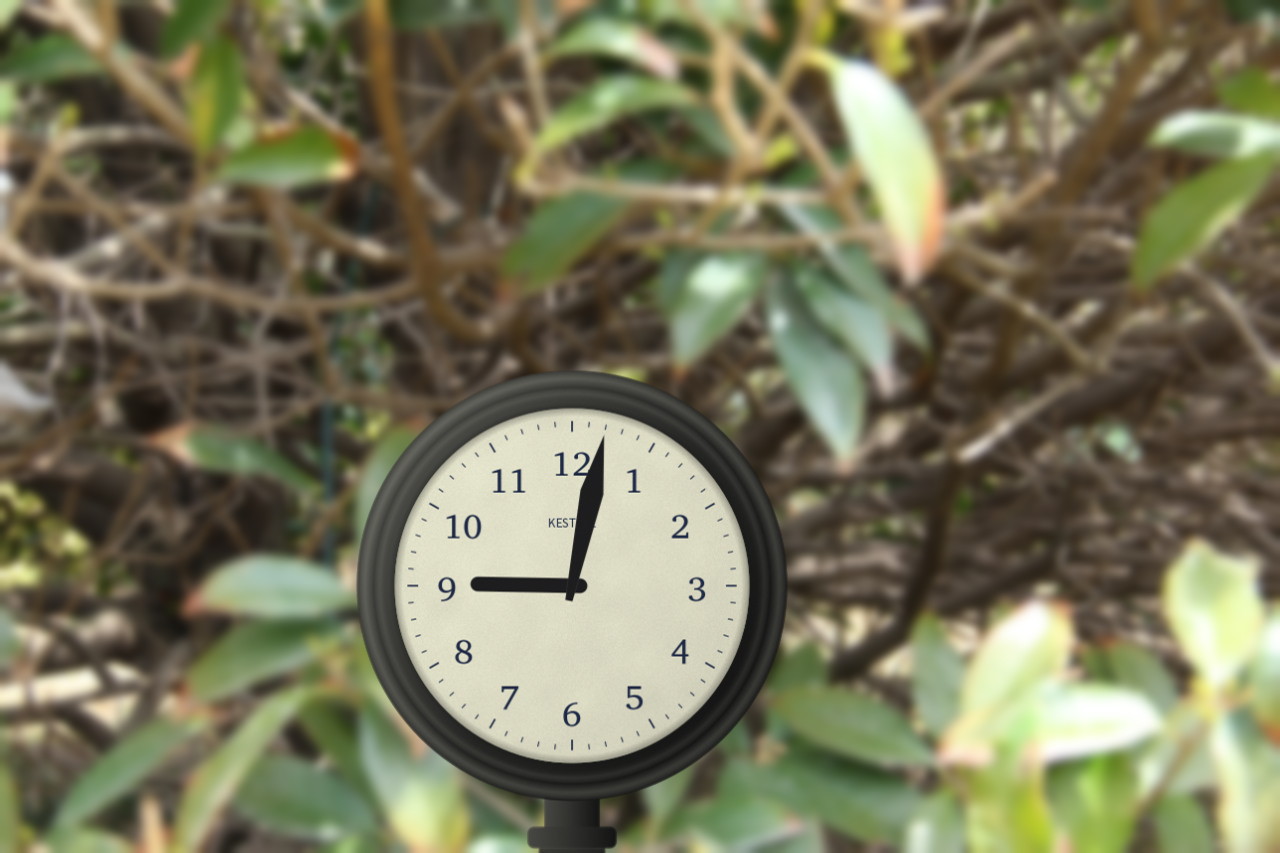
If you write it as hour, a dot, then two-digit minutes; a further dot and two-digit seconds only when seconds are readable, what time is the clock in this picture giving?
9.02
